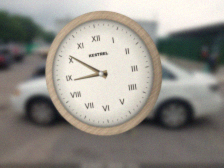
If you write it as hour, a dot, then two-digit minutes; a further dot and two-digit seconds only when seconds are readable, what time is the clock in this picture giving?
8.51
